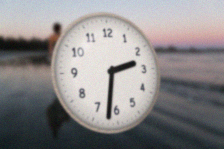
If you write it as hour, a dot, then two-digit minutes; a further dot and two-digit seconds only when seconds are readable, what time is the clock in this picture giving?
2.32
